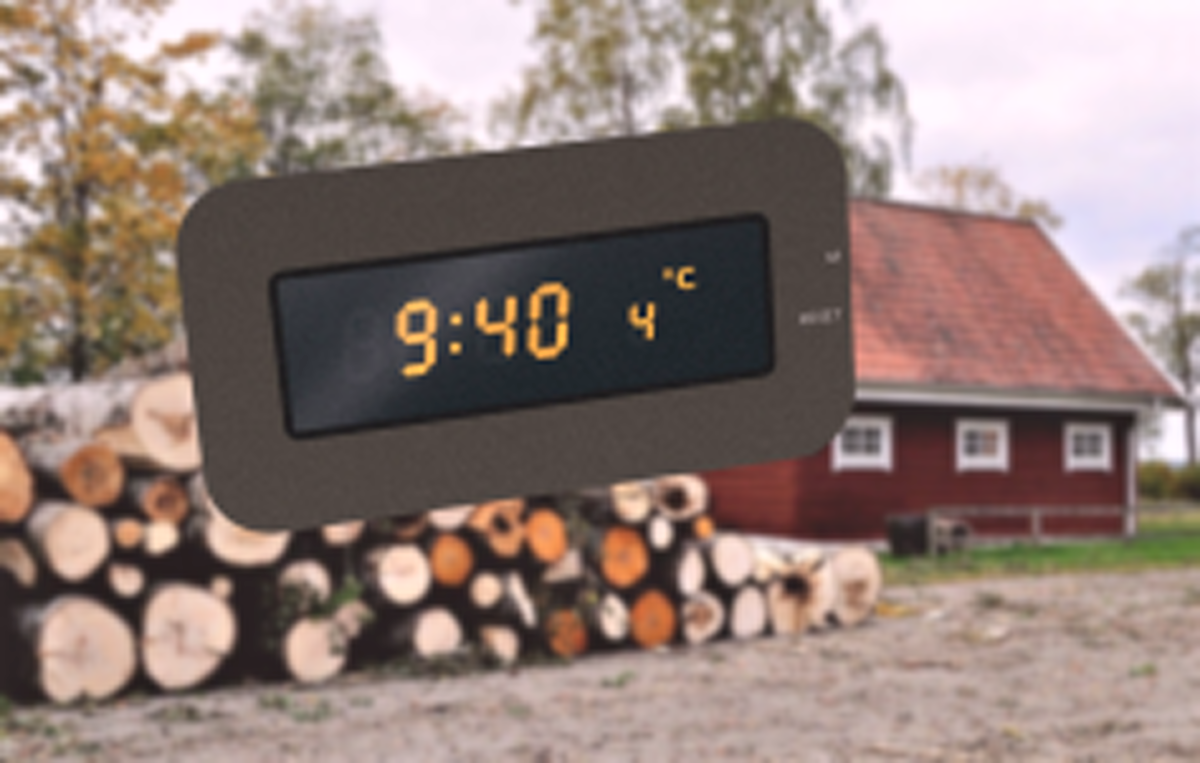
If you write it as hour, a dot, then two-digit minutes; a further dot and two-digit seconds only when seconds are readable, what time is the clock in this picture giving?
9.40
